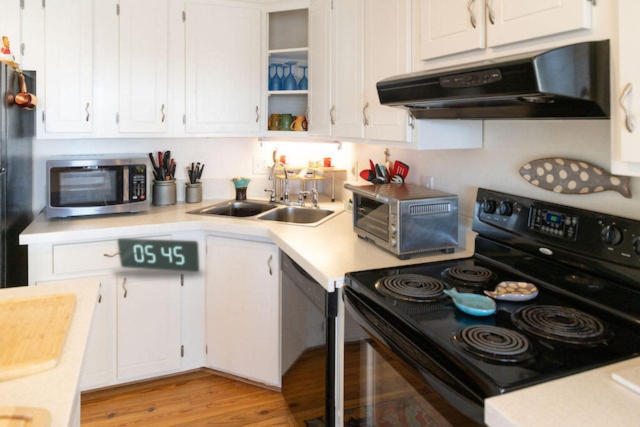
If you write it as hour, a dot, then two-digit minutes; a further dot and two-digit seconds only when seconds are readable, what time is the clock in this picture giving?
5.45
